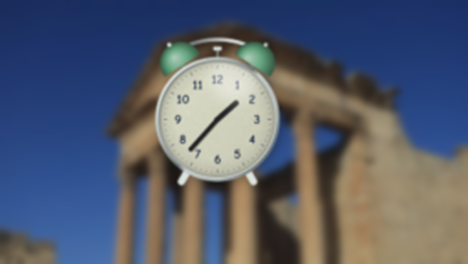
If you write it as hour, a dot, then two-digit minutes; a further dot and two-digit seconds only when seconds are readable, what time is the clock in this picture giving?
1.37
